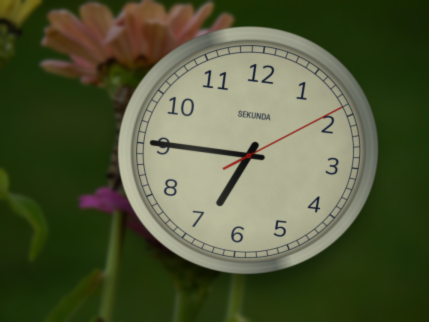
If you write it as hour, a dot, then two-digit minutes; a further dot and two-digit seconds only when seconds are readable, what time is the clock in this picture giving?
6.45.09
